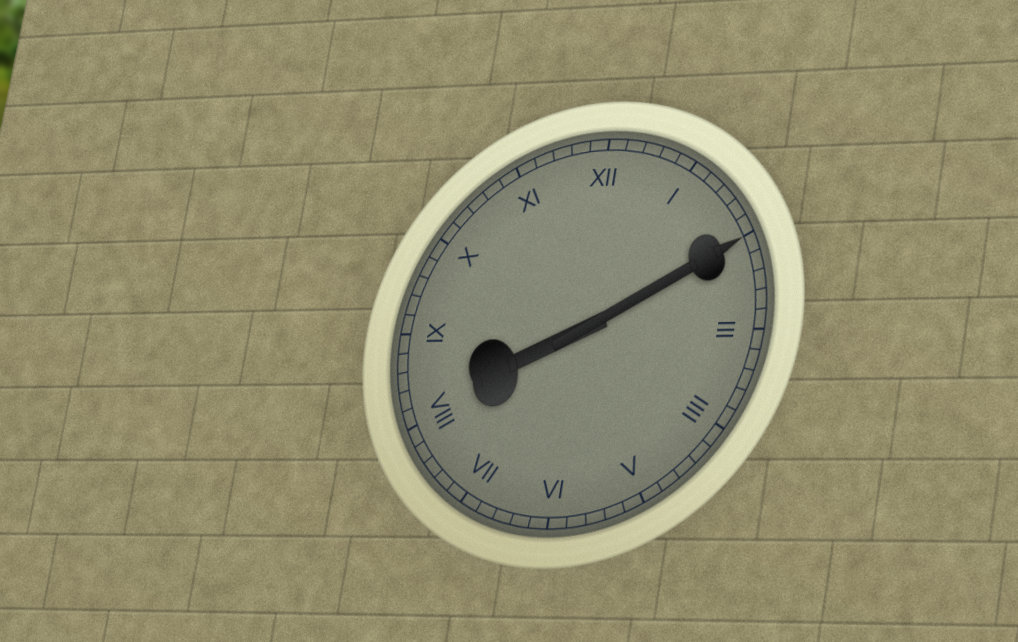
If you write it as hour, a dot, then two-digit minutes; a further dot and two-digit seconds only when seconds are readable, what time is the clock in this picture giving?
8.10
